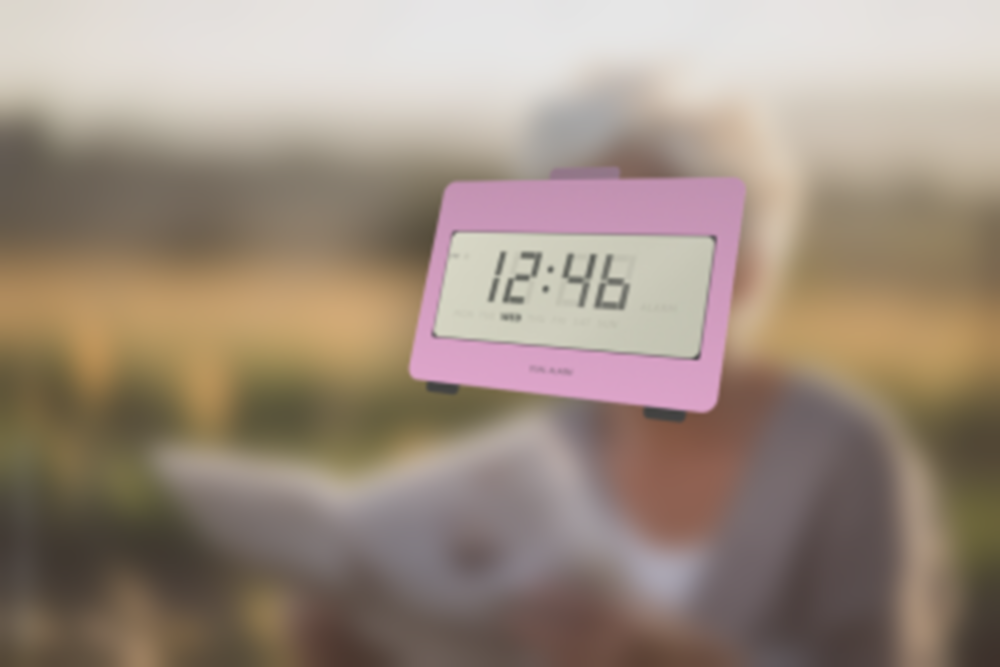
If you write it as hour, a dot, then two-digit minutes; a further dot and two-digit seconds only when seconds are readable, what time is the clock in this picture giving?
12.46
